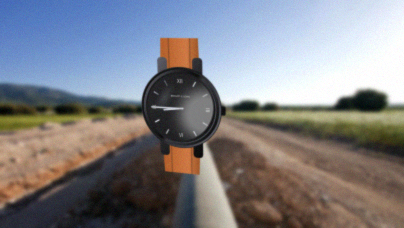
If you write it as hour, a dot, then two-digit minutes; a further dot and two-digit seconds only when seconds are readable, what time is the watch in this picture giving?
8.45
